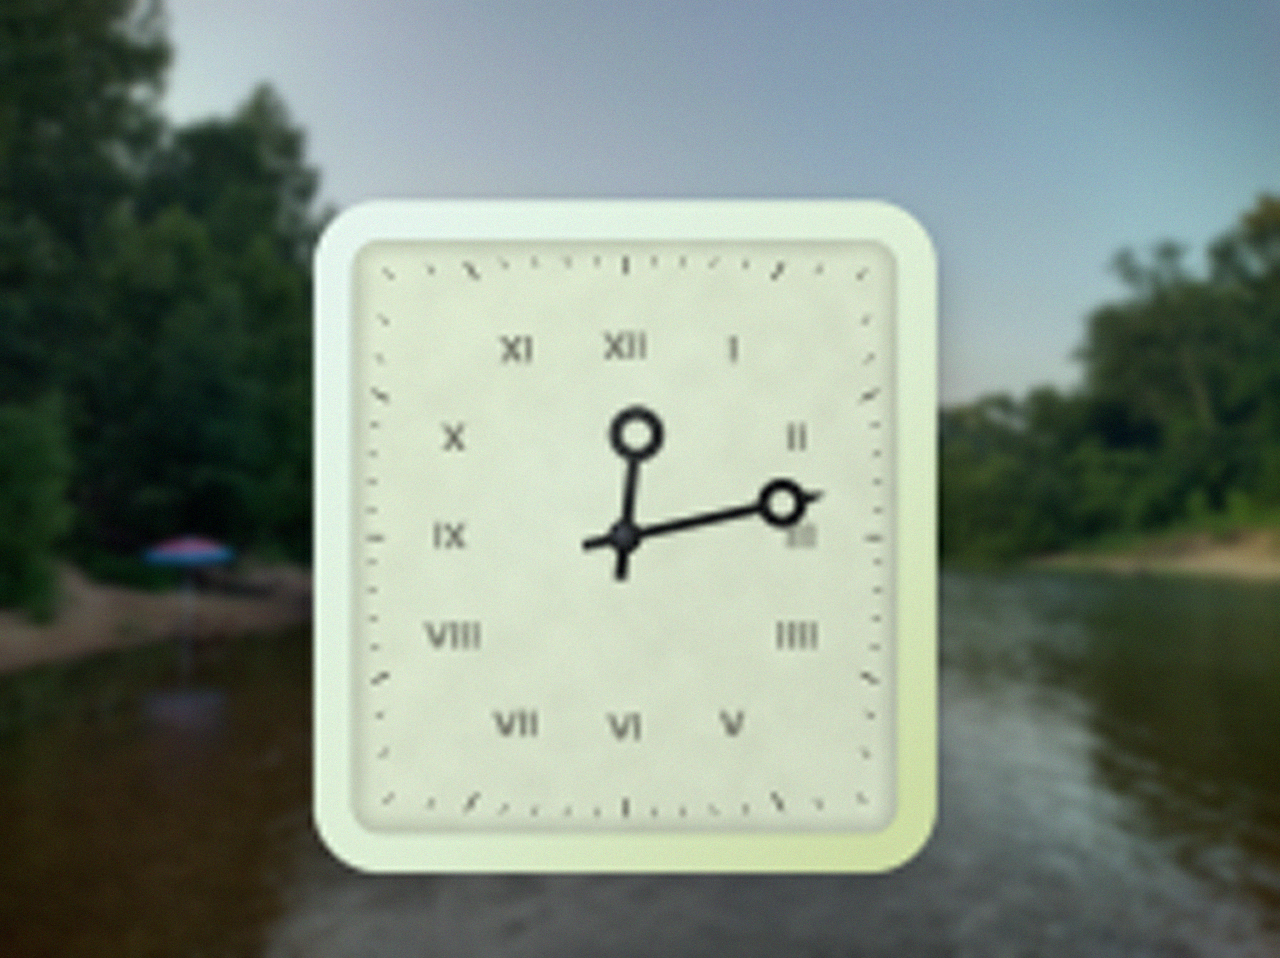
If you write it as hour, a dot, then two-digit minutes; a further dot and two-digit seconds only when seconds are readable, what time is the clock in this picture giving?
12.13
